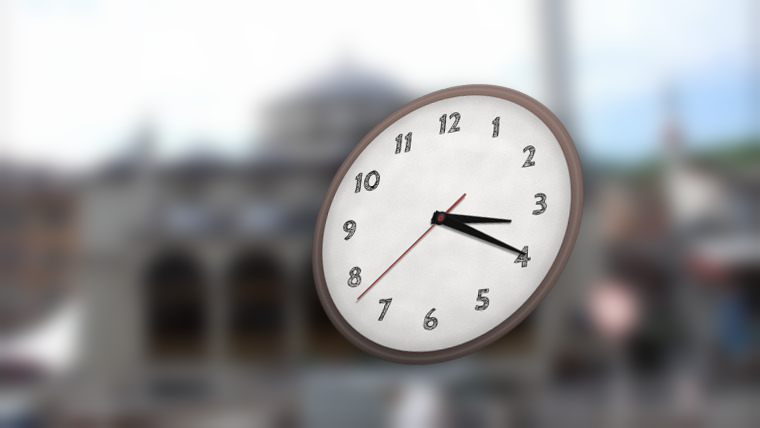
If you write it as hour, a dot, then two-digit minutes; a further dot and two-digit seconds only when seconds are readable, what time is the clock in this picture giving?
3.19.38
